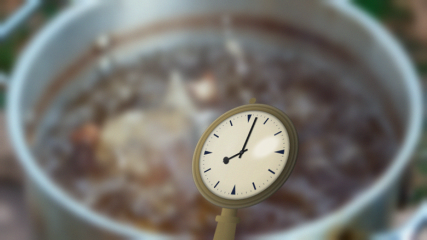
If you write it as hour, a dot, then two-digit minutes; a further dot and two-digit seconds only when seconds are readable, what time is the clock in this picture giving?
8.02
